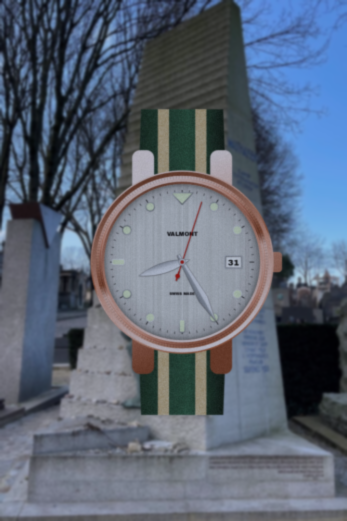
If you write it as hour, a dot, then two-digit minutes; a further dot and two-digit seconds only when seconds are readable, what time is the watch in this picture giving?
8.25.03
